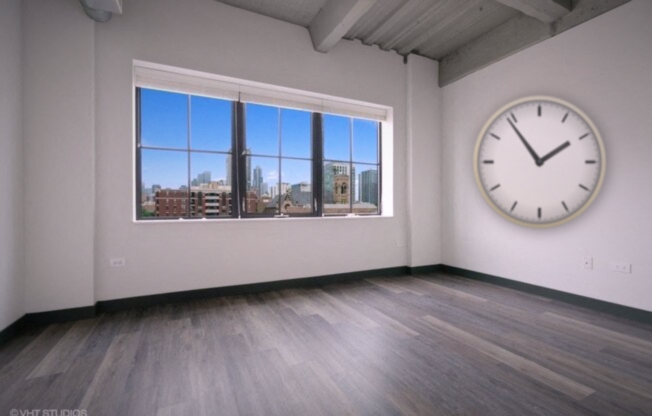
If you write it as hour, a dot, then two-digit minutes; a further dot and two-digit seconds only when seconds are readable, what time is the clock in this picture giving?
1.54
